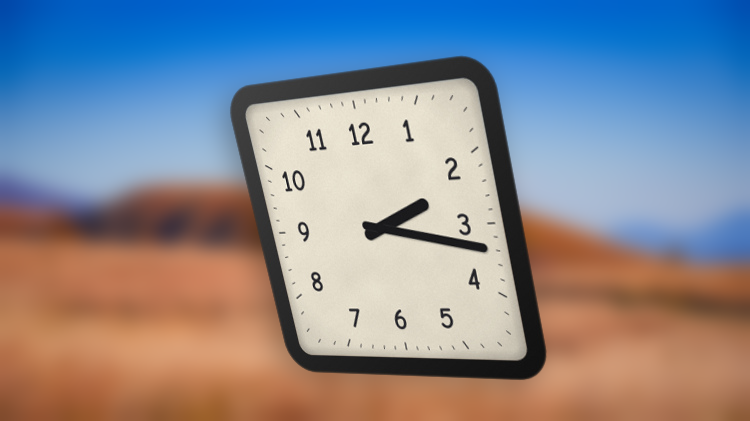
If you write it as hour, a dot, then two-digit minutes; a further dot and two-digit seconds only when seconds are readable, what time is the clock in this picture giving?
2.17
